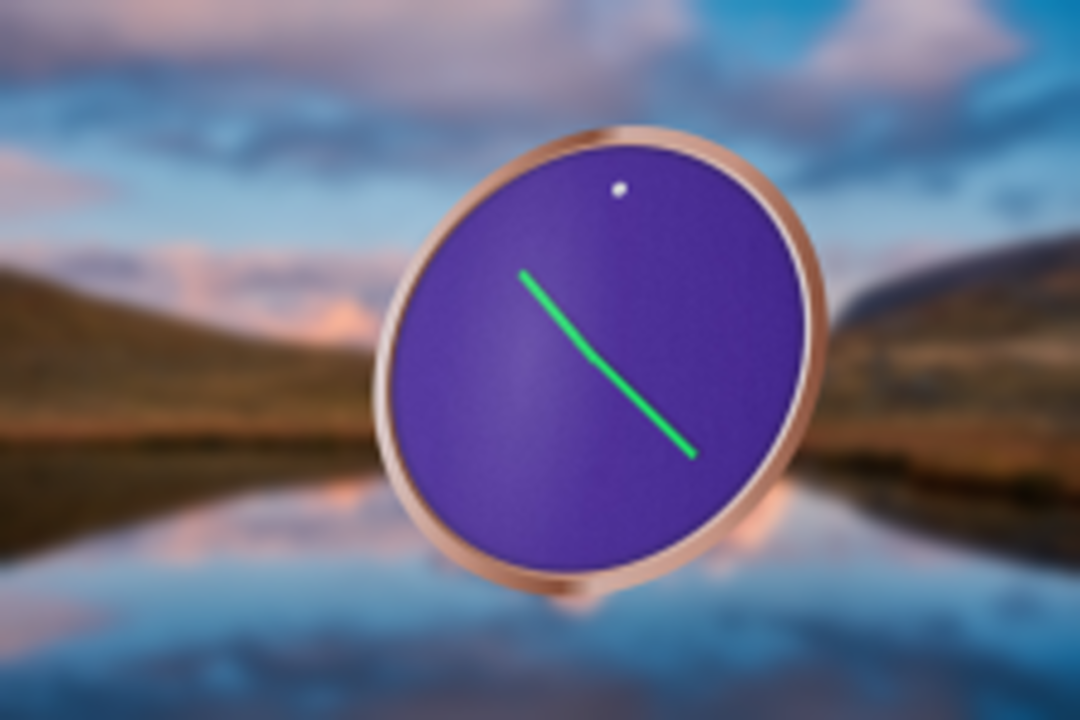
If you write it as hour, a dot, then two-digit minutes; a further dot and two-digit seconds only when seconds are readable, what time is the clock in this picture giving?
10.21
